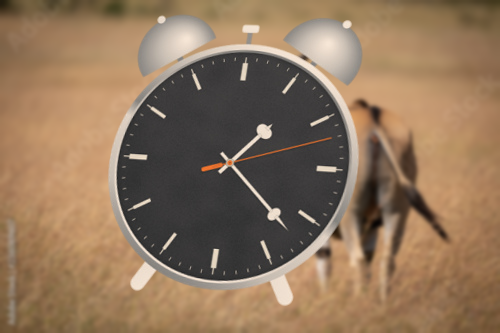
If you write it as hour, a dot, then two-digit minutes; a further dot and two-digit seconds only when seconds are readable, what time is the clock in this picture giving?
1.22.12
